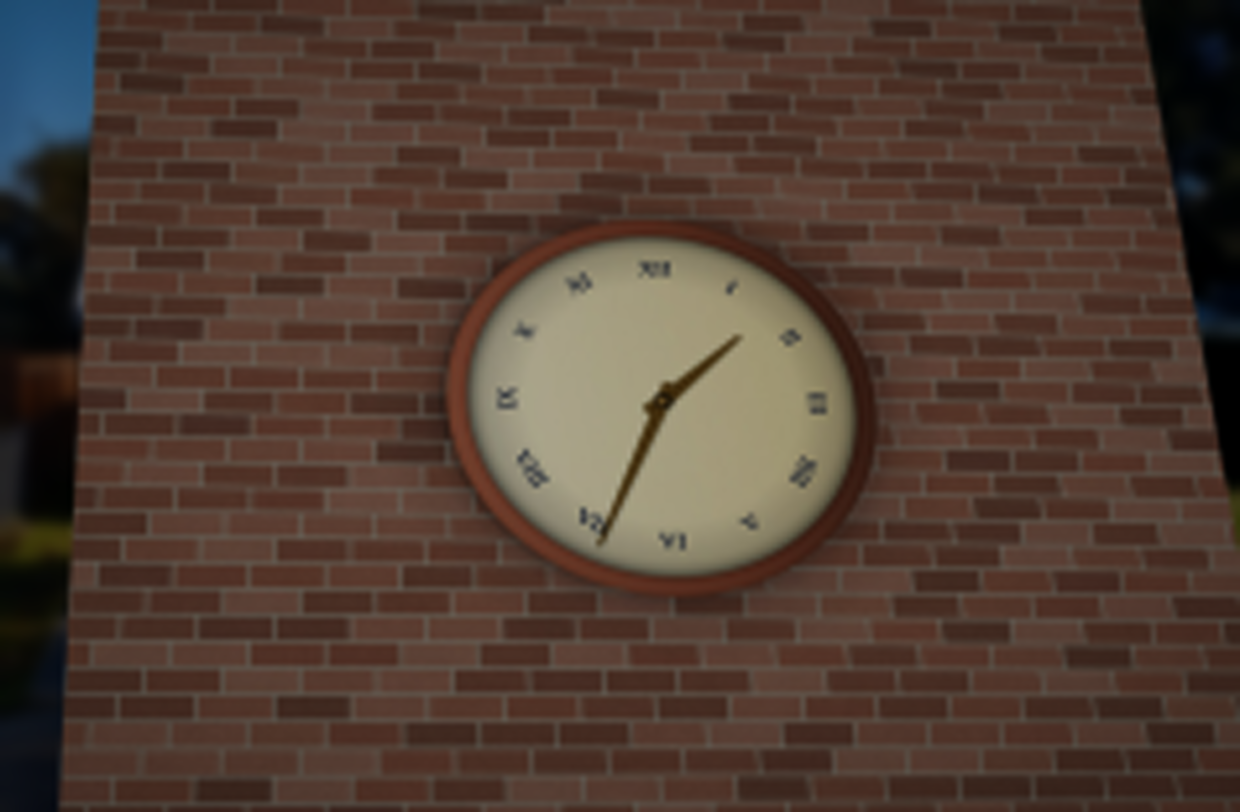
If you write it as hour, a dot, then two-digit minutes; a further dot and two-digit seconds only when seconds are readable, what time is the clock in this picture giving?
1.34
